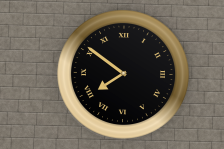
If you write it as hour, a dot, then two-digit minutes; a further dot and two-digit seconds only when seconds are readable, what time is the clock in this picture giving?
7.51
